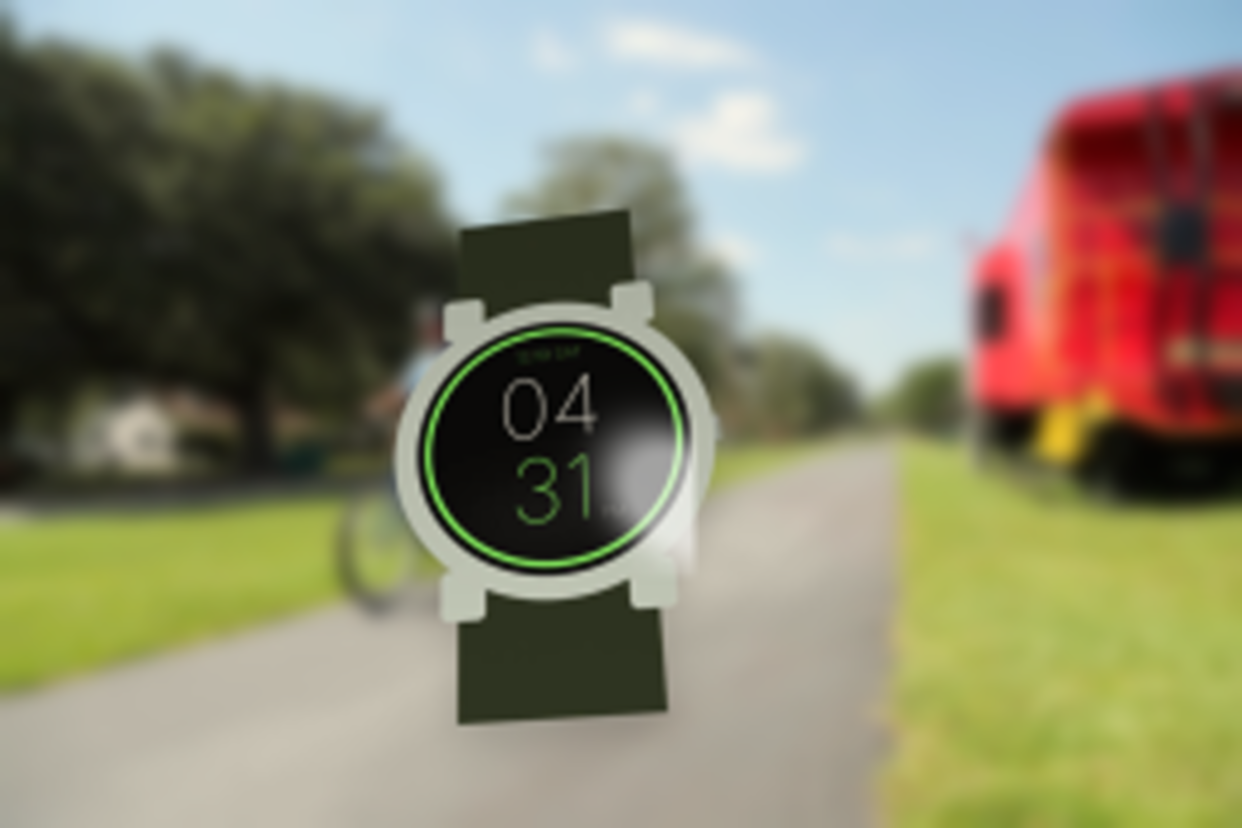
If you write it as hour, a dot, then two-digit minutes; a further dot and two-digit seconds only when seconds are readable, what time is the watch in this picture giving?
4.31
